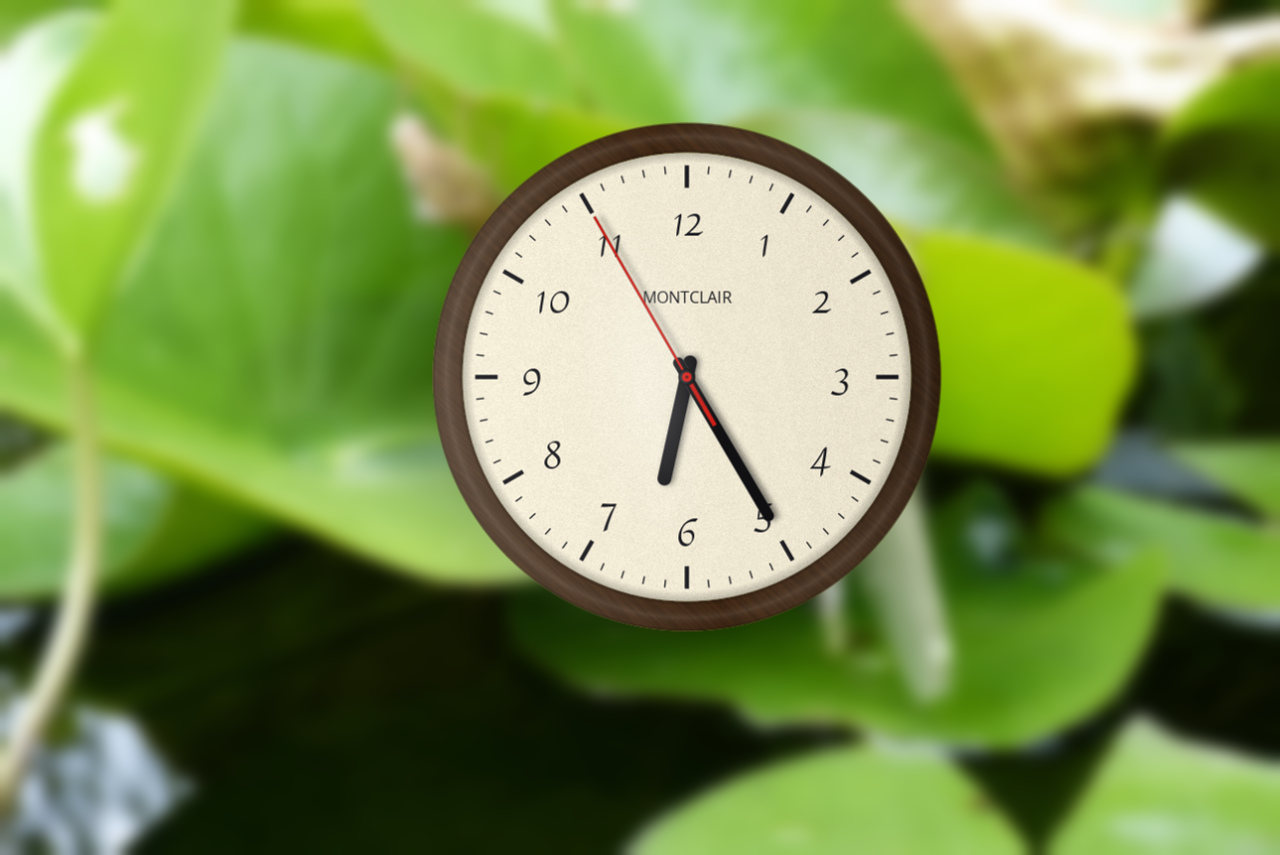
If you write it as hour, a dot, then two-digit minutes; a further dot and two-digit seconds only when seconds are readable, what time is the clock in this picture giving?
6.24.55
